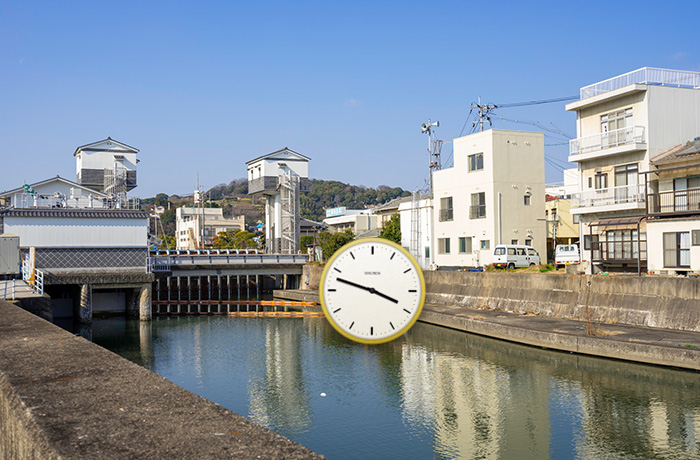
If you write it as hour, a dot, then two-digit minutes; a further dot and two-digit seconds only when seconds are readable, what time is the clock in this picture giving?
3.48
